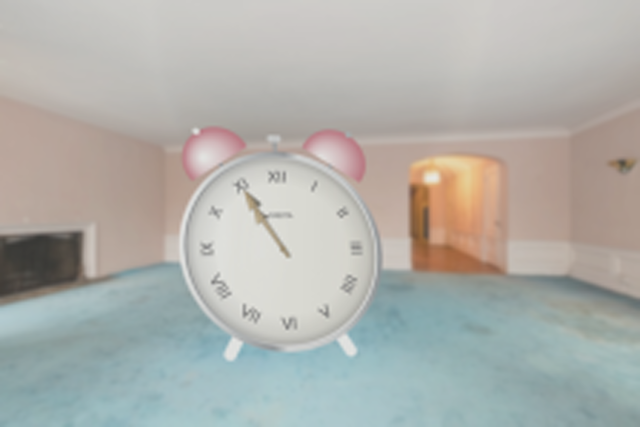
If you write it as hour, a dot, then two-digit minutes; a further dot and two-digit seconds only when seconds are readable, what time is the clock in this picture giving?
10.55
